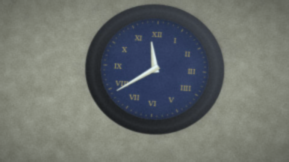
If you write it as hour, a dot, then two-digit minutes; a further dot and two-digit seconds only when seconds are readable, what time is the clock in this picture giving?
11.39
